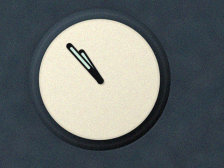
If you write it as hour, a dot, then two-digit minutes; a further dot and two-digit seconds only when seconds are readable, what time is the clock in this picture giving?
10.53
